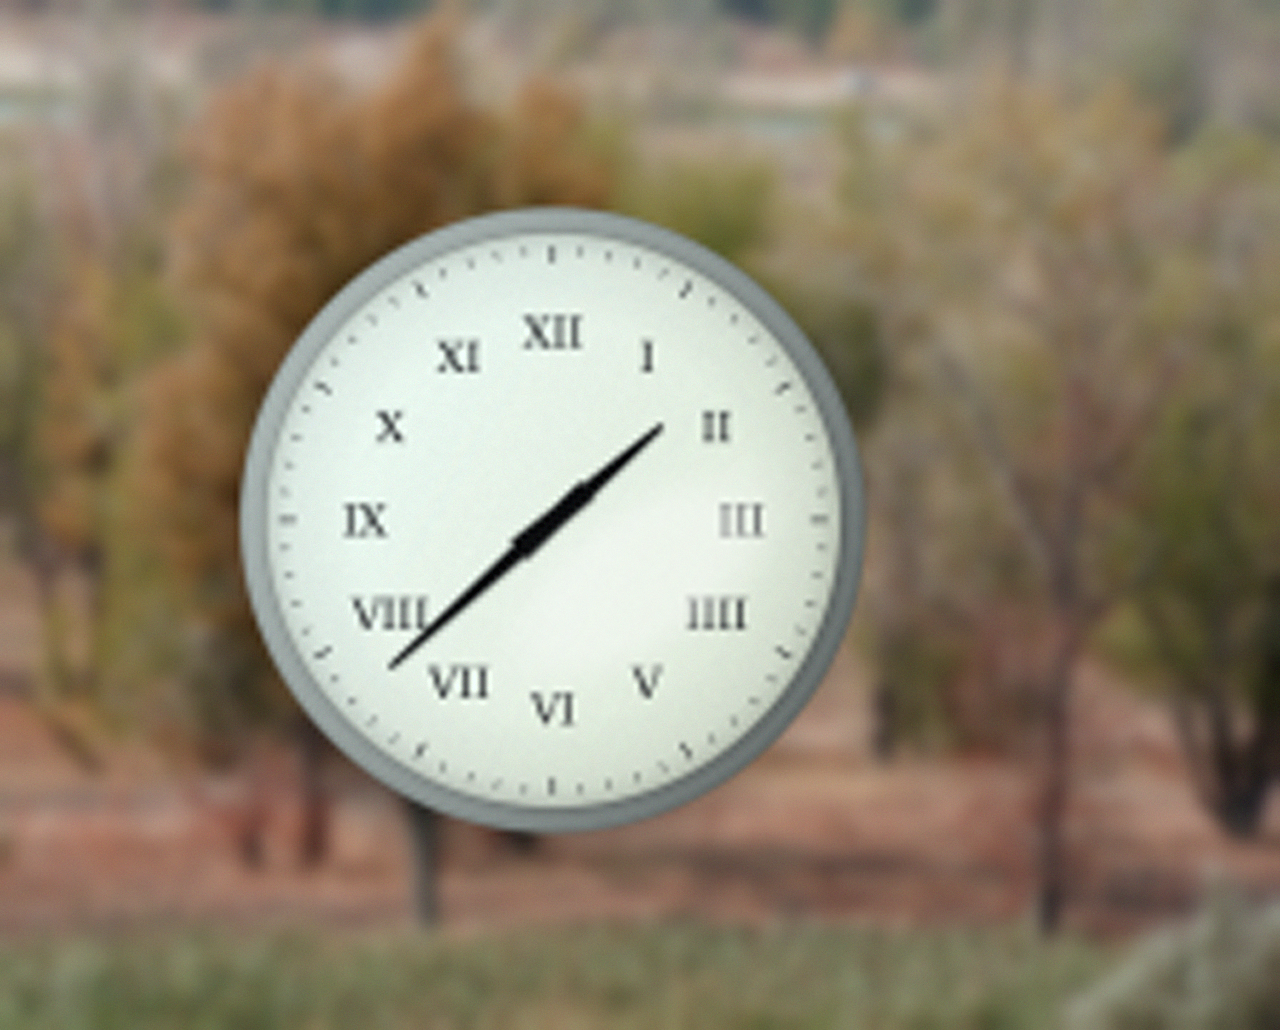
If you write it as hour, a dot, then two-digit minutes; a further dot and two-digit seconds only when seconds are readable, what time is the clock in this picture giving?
1.38
